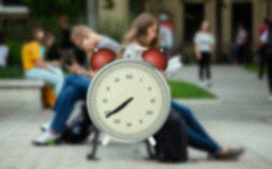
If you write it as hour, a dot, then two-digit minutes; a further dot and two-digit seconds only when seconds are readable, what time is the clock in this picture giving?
7.39
